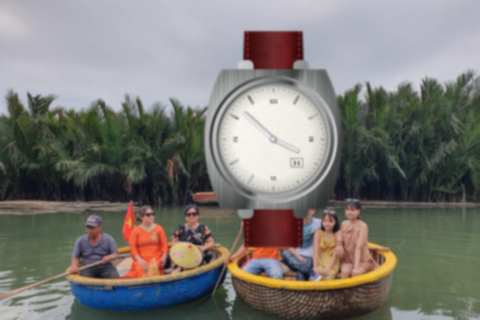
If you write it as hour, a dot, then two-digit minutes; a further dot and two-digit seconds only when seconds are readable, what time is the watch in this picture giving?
3.52
